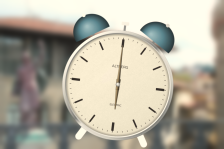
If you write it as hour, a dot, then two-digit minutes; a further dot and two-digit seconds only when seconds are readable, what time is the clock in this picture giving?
6.00
